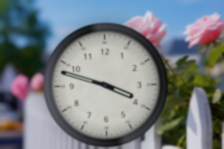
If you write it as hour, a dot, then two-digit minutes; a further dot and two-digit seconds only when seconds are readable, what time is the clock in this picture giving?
3.48
